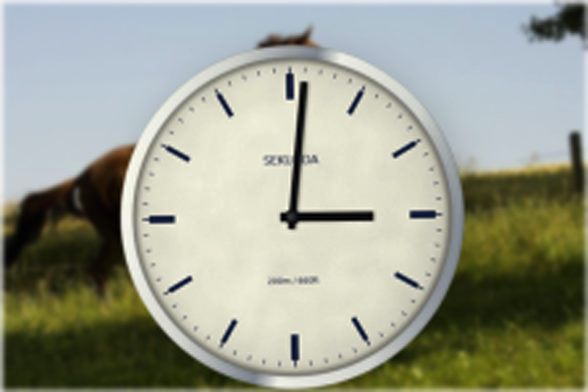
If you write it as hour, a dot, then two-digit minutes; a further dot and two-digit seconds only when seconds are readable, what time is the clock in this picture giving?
3.01
